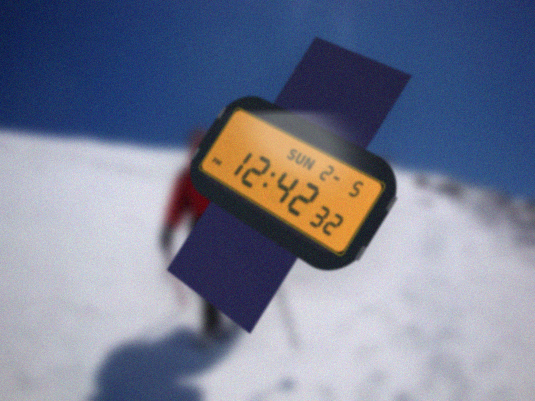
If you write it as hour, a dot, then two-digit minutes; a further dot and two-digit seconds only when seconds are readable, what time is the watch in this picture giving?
12.42.32
